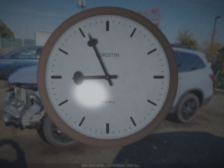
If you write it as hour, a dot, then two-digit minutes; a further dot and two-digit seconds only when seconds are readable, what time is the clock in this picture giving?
8.56
